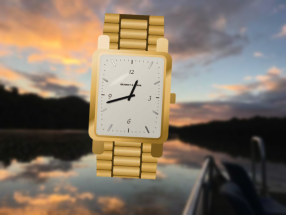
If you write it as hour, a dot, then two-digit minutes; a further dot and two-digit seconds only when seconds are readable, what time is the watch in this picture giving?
12.42
